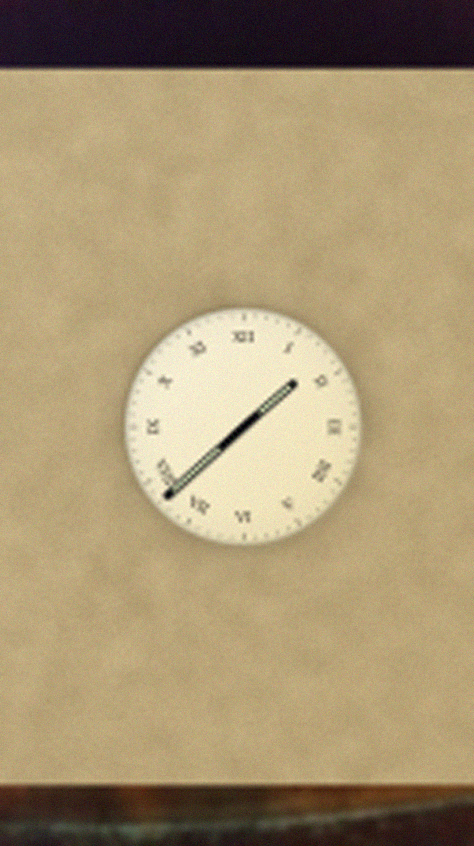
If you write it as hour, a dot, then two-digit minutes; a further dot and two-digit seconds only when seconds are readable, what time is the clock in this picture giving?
1.38
